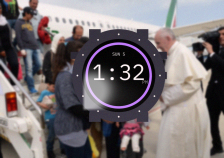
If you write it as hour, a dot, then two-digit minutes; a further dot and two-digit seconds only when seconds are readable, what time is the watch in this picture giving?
1.32
